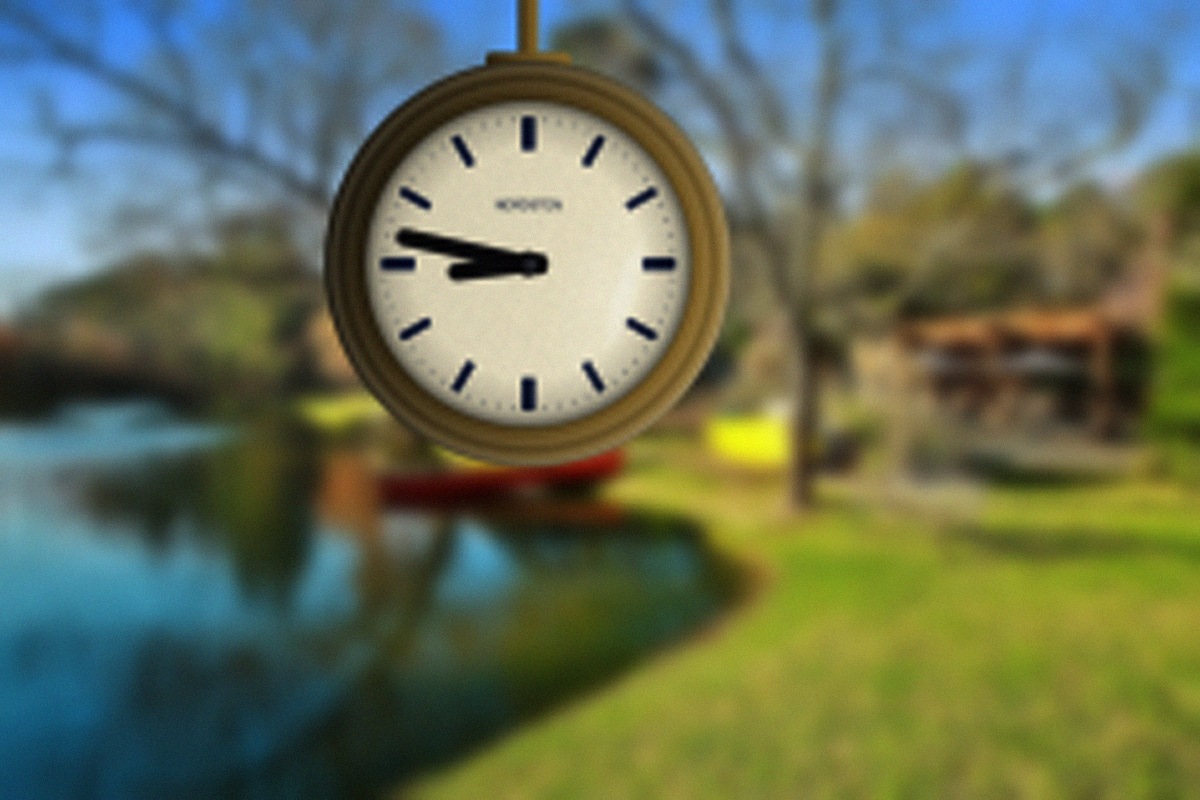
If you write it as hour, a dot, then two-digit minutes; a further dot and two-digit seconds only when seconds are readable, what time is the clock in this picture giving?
8.47
